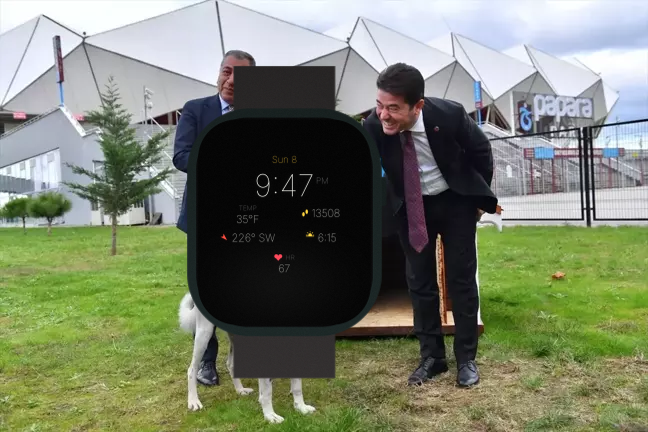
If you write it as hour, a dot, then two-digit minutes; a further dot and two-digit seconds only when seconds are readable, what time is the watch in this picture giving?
9.47
